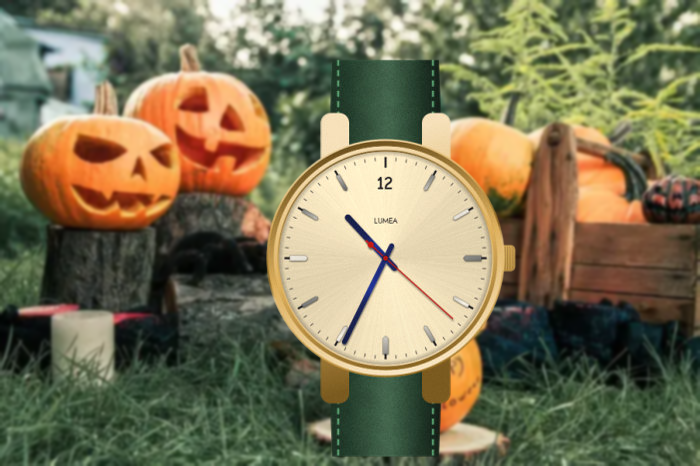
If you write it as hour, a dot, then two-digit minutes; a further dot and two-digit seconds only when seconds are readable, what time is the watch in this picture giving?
10.34.22
